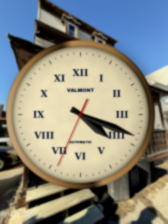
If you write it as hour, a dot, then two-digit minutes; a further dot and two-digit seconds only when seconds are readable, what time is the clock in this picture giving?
4.18.34
